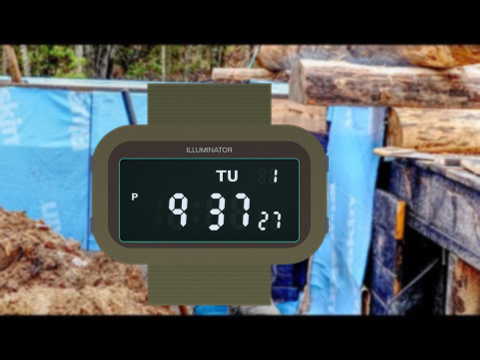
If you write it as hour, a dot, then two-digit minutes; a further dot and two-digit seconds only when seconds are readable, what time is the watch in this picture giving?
9.37.27
